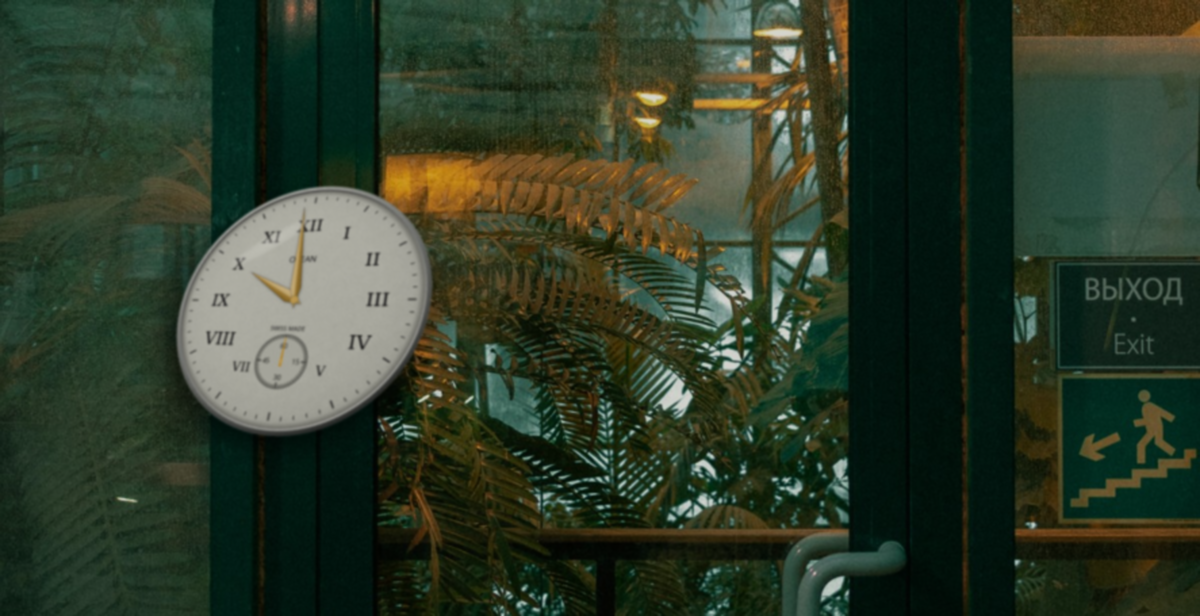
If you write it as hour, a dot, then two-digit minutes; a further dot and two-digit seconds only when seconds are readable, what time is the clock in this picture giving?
9.59
